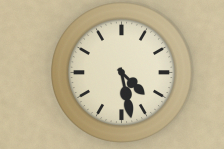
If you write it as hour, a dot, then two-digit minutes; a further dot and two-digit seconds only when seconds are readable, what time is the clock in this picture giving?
4.28
